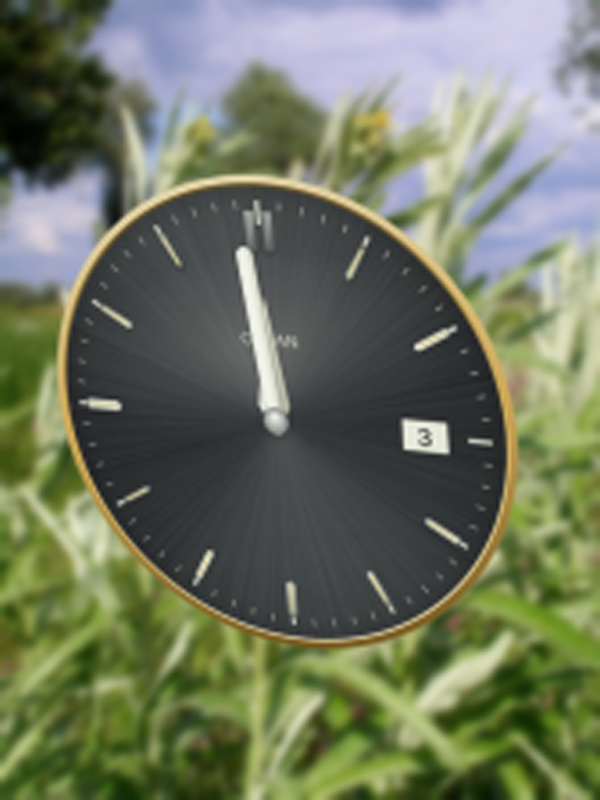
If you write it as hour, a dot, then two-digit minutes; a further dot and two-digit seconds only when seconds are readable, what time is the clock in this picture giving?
11.59
